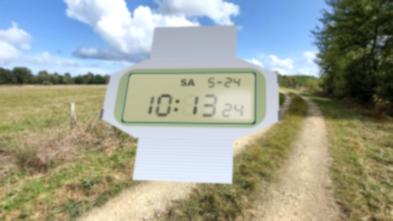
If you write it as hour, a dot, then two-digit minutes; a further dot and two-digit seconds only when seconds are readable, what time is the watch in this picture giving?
10.13.24
